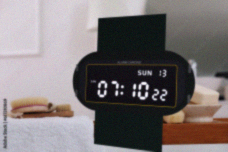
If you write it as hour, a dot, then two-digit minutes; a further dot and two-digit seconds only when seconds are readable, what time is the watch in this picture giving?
7.10.22
